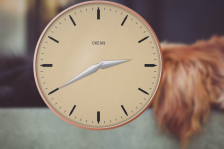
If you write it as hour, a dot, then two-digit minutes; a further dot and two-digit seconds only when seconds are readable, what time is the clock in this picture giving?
2.40
